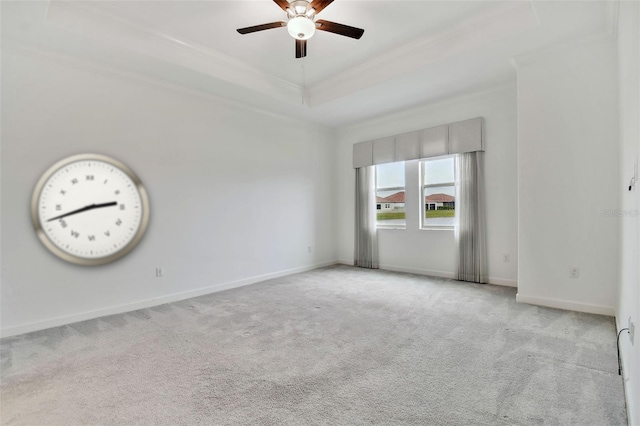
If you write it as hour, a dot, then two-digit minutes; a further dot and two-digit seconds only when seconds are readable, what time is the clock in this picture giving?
2.42
